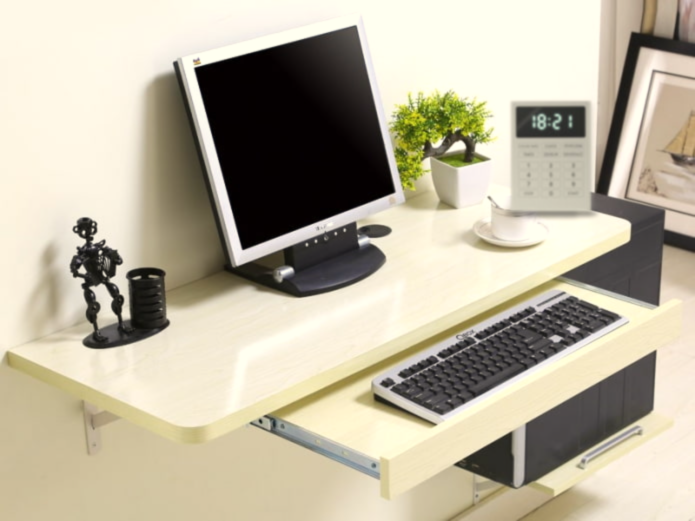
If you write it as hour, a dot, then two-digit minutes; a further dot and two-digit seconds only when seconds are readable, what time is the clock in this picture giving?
18.21
